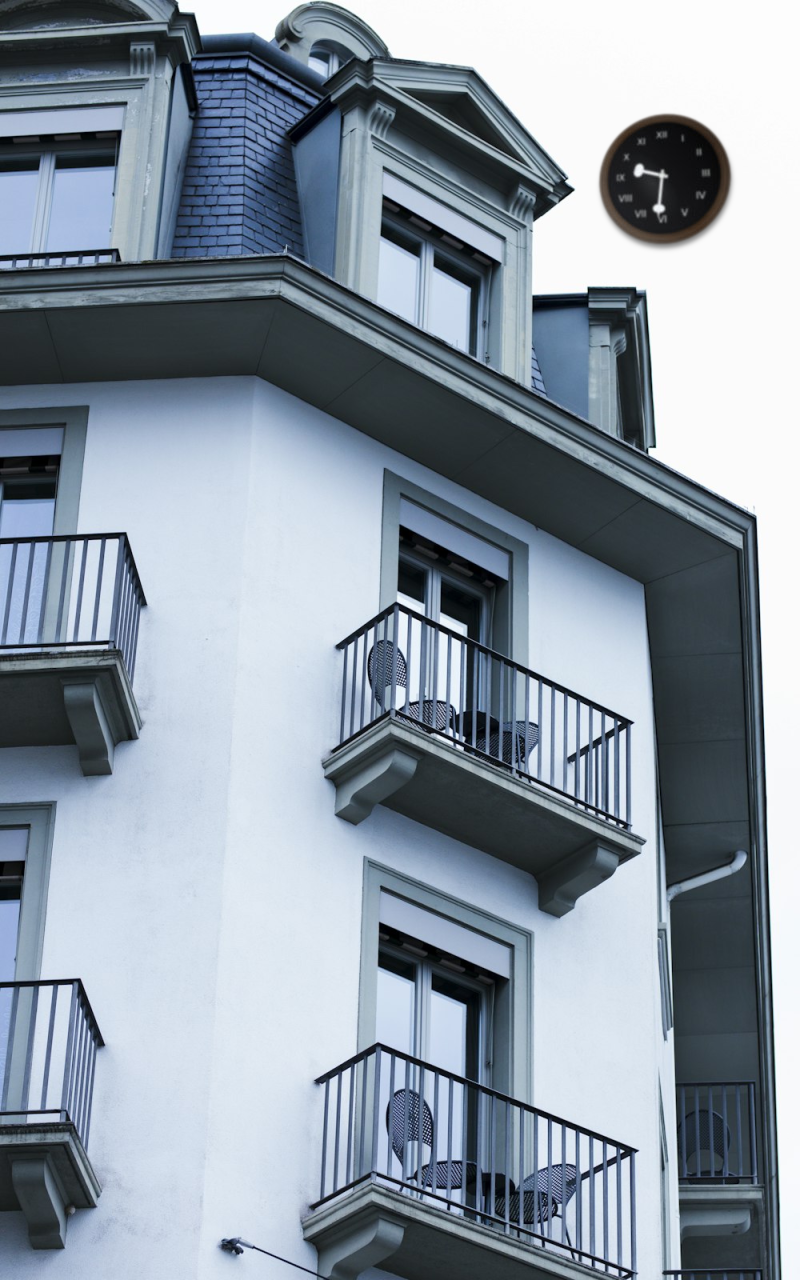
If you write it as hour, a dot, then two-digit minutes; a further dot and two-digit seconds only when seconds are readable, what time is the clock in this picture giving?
9.31
